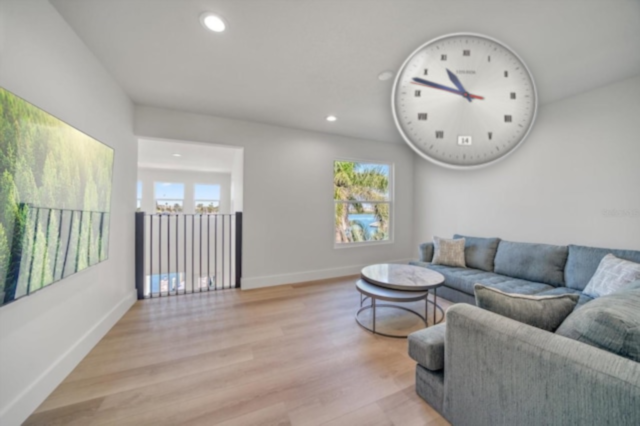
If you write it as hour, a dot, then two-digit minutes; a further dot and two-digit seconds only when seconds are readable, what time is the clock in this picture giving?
10.47.47
